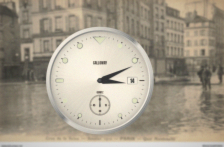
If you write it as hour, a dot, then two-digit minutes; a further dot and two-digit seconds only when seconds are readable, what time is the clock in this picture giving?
3.11
